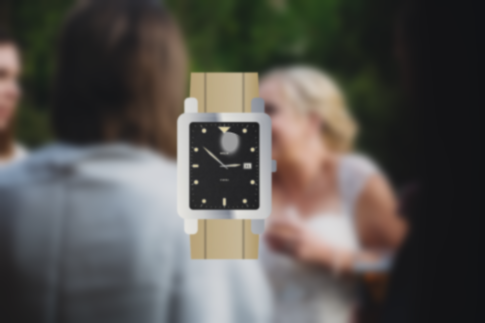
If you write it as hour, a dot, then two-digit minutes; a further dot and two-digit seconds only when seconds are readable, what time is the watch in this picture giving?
2.52
